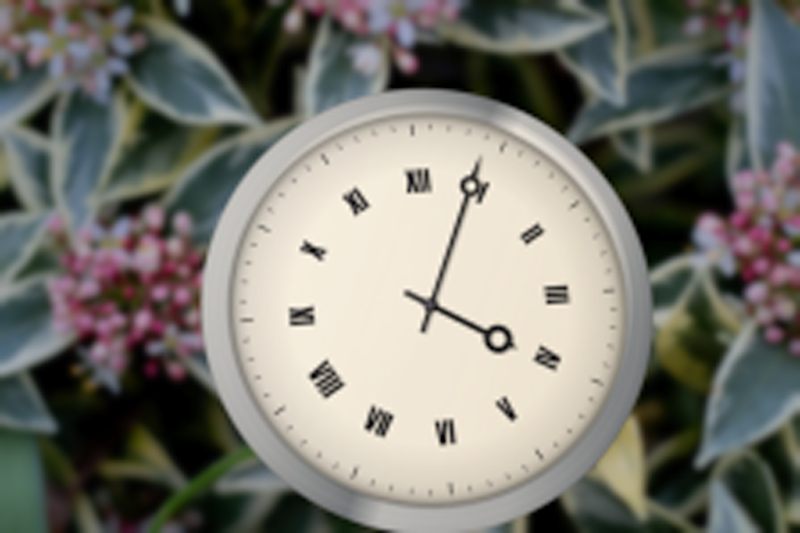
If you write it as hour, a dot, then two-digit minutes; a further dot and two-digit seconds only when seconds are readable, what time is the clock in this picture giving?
4.04
